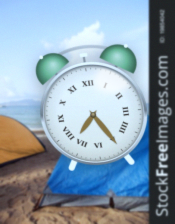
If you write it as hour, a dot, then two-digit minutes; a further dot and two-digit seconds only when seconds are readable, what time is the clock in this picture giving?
7.25
